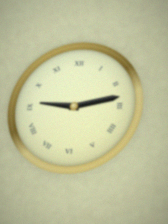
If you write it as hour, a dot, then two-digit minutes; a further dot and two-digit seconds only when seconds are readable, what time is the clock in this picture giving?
9.13
